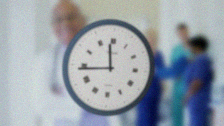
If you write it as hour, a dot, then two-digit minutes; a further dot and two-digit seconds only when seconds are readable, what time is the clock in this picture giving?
11.44
